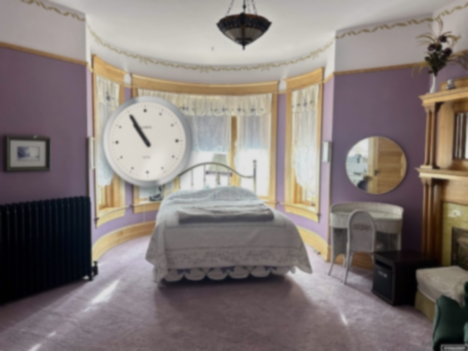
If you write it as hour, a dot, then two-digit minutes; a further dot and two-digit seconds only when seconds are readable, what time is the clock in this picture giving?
10.55
